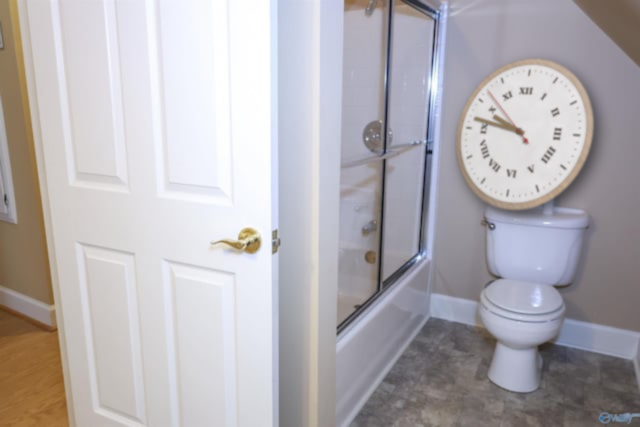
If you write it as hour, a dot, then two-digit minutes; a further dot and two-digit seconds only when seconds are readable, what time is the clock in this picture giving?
9.46.52
